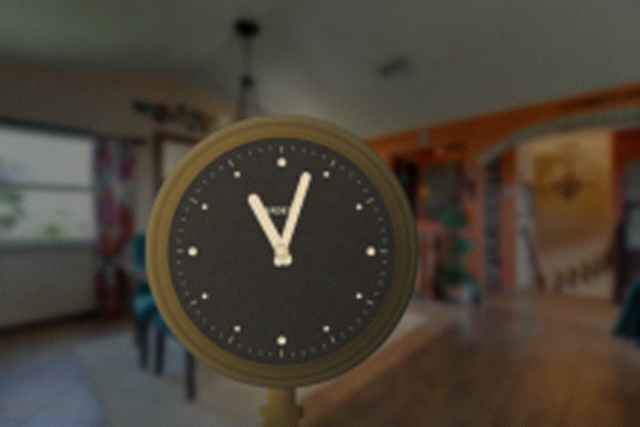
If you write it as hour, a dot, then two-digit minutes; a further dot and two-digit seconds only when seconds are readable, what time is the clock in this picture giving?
11.03
